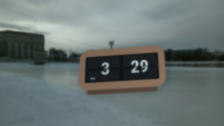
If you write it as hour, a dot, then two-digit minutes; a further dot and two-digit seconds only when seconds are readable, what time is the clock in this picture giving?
3.29
